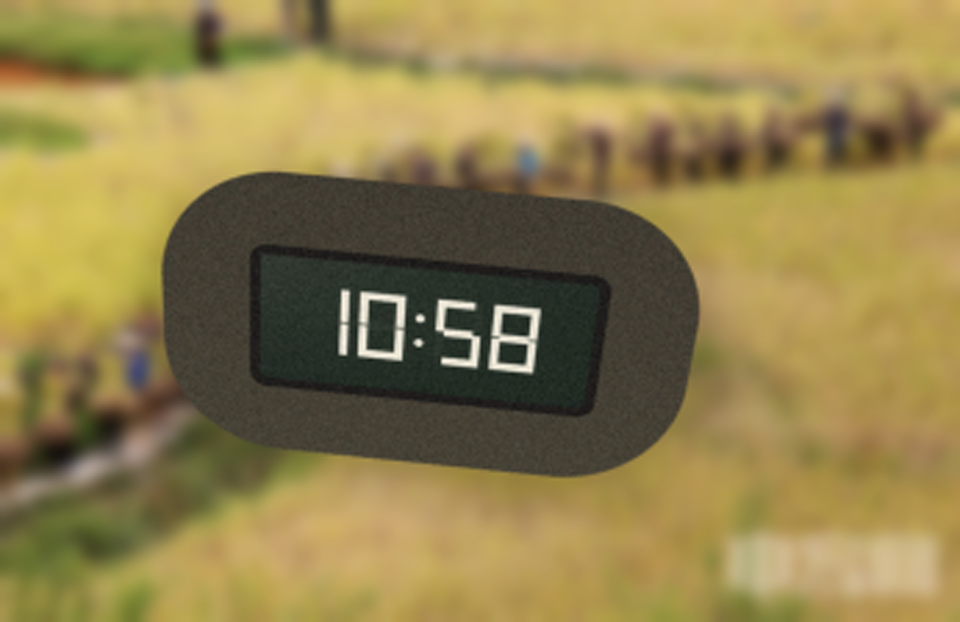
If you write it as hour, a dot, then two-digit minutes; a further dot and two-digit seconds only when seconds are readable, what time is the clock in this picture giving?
10.58
